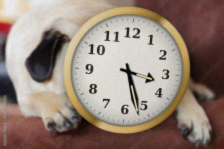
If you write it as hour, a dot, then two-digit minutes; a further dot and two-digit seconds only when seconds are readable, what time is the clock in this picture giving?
3.27
